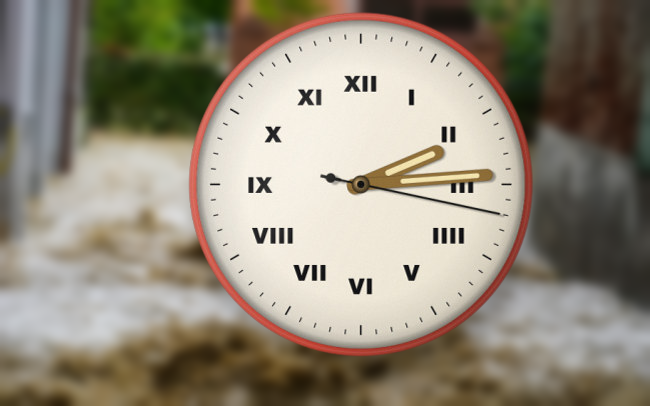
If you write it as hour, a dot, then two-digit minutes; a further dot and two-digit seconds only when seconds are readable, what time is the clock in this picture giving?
2.14.17
